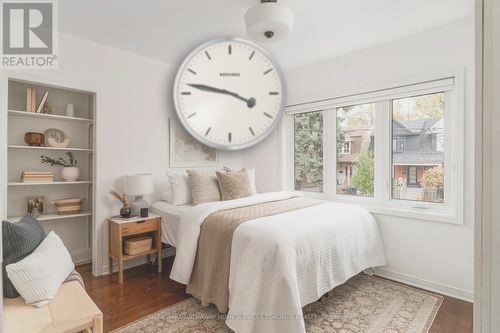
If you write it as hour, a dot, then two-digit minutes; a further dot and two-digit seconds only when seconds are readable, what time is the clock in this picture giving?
3.47
